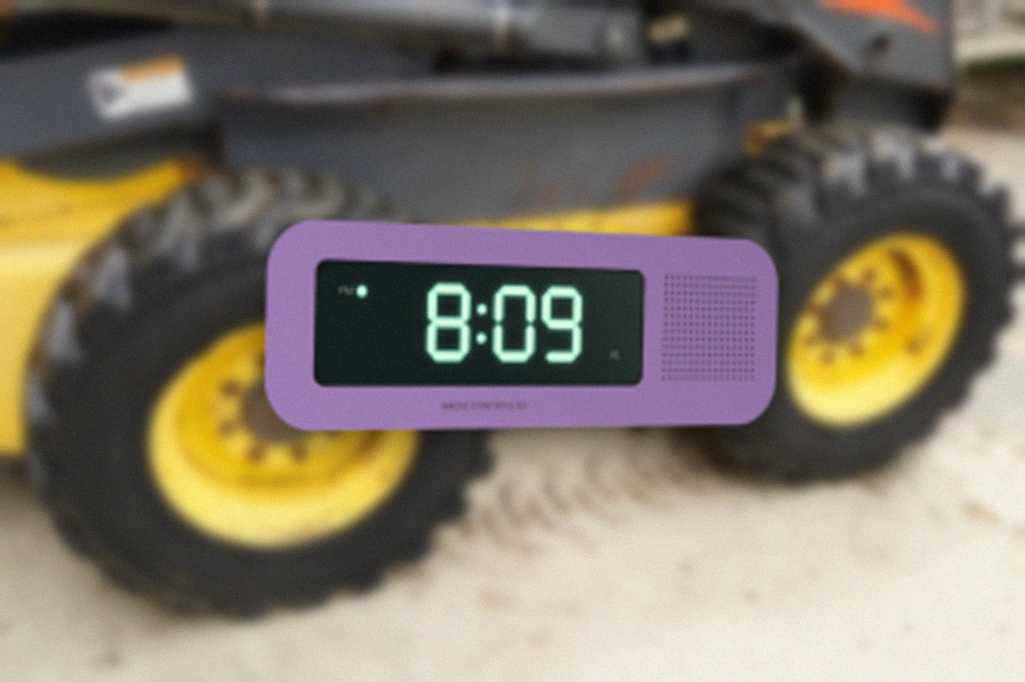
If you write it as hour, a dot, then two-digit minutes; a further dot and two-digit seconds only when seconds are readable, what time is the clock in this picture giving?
8.09
